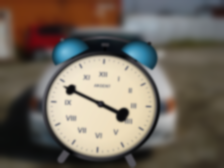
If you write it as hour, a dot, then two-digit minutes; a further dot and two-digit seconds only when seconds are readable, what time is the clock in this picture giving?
3.49
